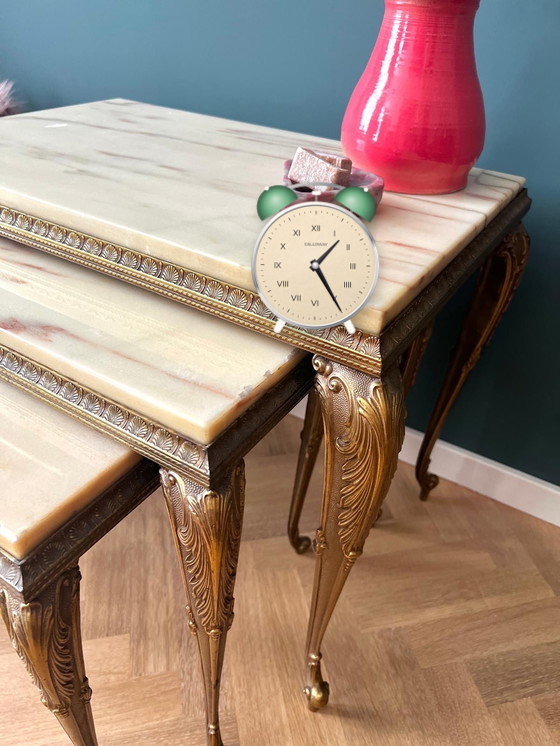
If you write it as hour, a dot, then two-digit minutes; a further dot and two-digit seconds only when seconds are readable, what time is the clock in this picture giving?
1.25
